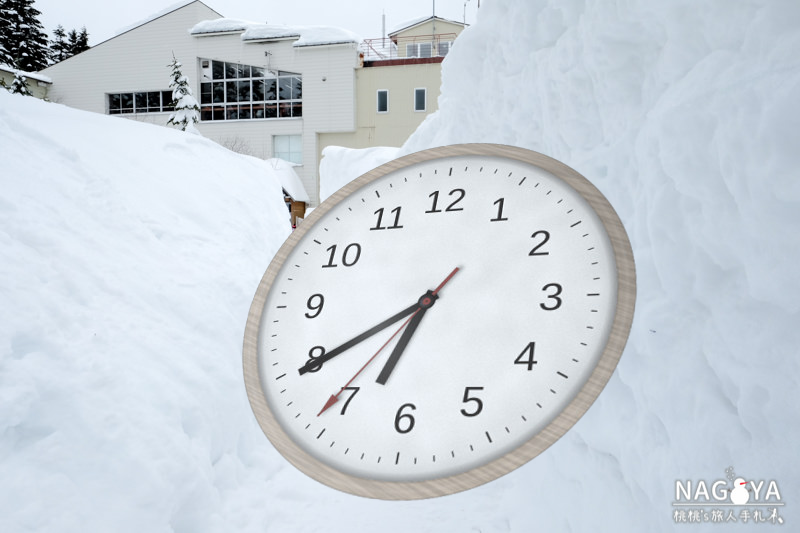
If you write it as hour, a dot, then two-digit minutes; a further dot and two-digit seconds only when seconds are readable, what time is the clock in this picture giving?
6.39.36
